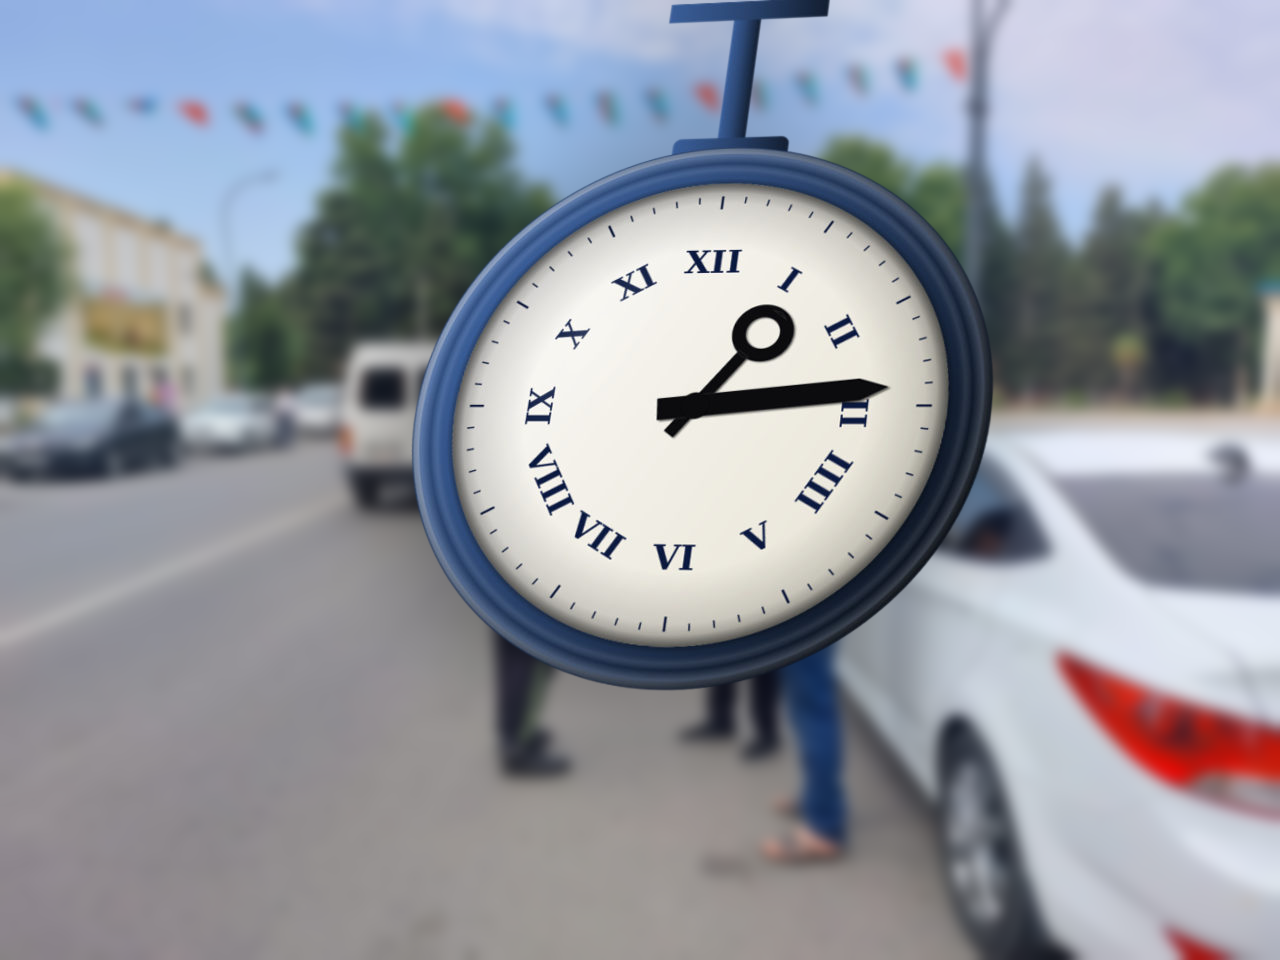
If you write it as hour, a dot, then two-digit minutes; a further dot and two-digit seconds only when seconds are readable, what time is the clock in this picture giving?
1.14
